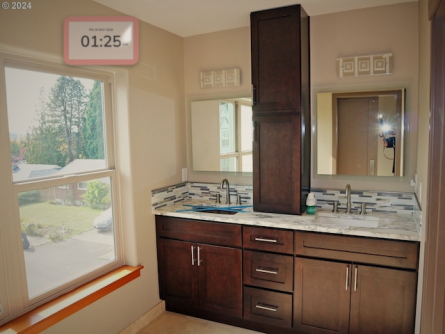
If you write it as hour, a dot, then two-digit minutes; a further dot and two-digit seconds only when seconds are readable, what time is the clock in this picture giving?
1.25
